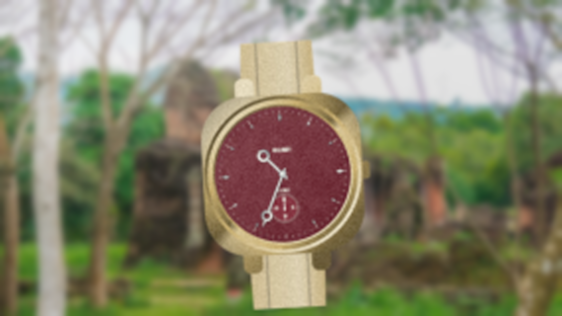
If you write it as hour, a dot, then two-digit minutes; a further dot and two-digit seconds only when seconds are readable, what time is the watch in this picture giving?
10.34
